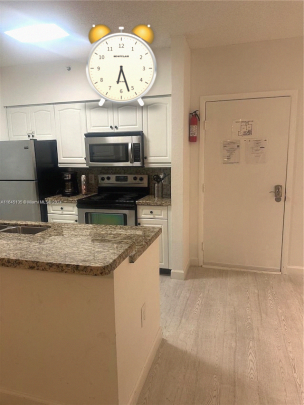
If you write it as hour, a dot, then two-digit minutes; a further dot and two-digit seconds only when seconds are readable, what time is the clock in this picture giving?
6.27
